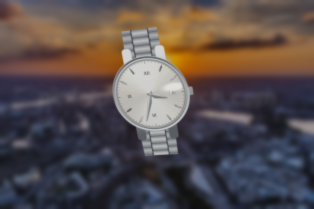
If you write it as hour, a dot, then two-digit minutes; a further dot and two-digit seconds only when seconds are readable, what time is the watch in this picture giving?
3.33
